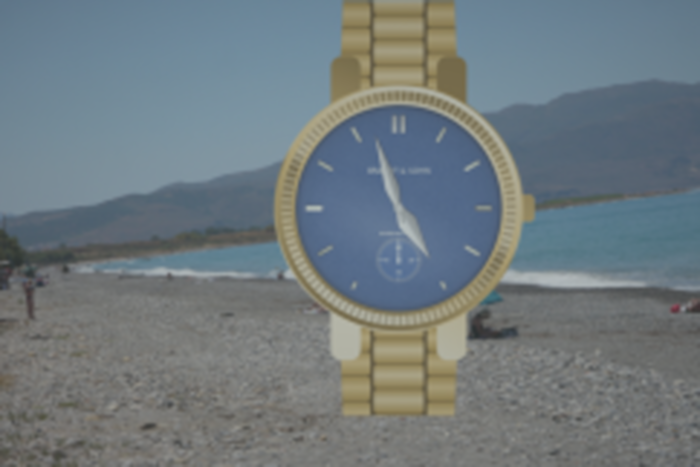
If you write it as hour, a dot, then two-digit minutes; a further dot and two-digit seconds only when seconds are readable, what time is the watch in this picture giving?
4.57
